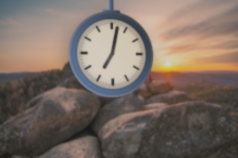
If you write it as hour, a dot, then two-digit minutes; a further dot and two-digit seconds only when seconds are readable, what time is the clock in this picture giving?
7.02
